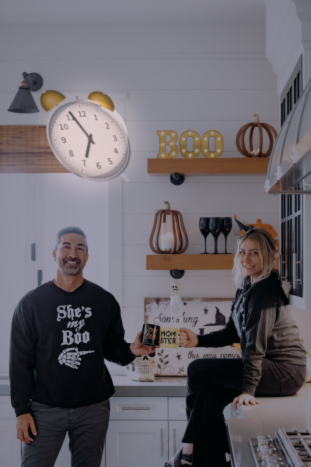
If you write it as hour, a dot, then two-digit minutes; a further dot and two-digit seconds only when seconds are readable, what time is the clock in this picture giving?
6.56
